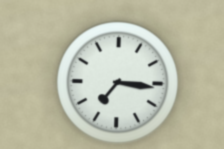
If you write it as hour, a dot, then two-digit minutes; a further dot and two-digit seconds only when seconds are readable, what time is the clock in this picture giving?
7.16
